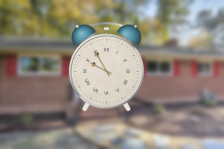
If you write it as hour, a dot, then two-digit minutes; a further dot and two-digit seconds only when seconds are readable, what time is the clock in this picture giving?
9.55
